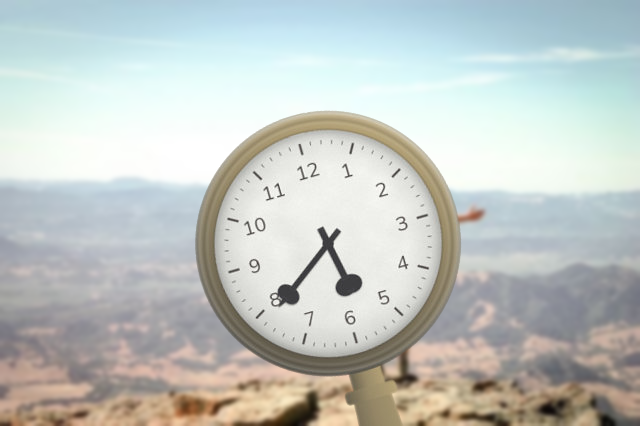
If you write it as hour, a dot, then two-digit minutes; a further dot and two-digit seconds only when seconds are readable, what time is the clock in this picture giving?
5.39
